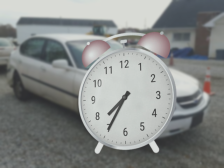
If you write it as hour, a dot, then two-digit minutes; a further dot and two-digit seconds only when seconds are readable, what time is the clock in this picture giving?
7.35
